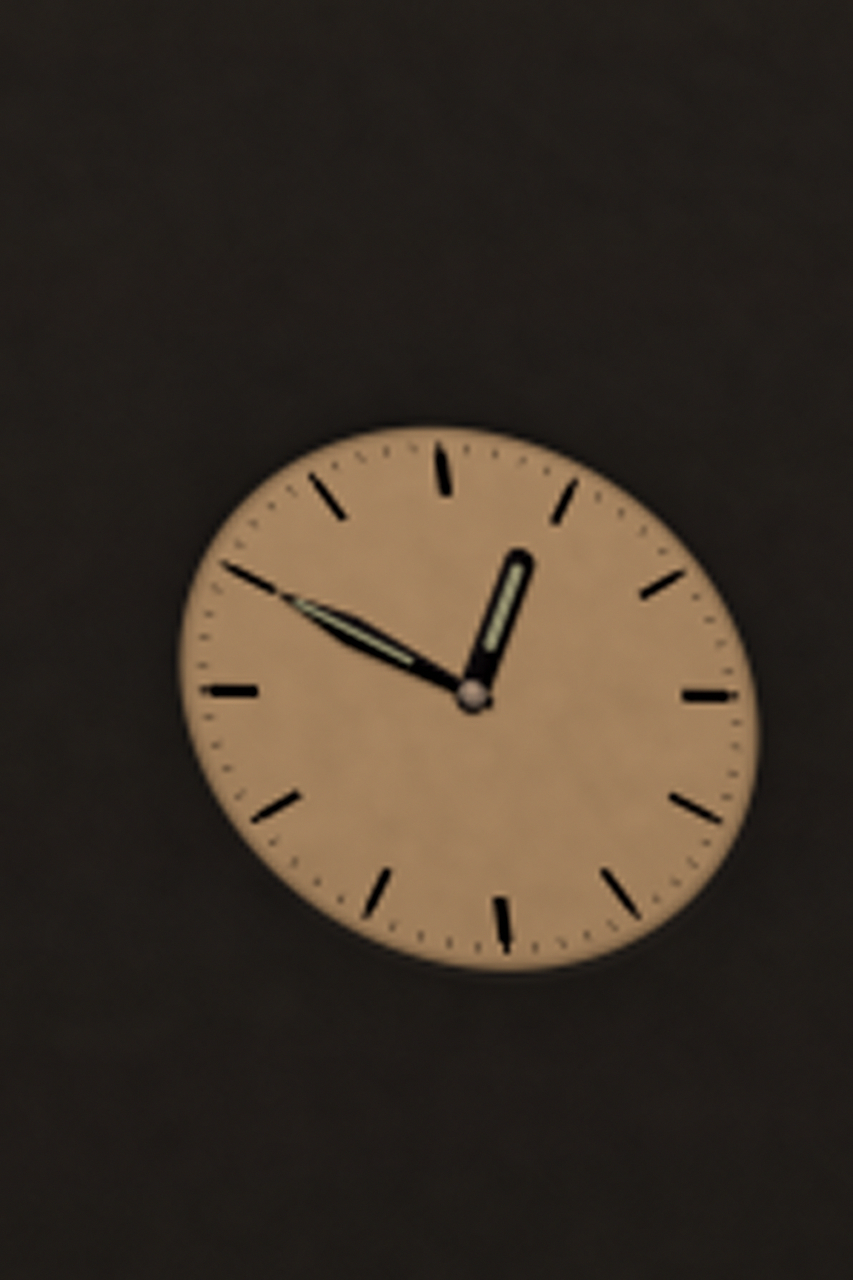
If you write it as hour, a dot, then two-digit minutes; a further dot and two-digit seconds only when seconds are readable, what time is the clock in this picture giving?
12.50
